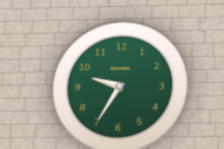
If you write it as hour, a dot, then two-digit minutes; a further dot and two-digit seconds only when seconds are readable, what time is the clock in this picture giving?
9.35
